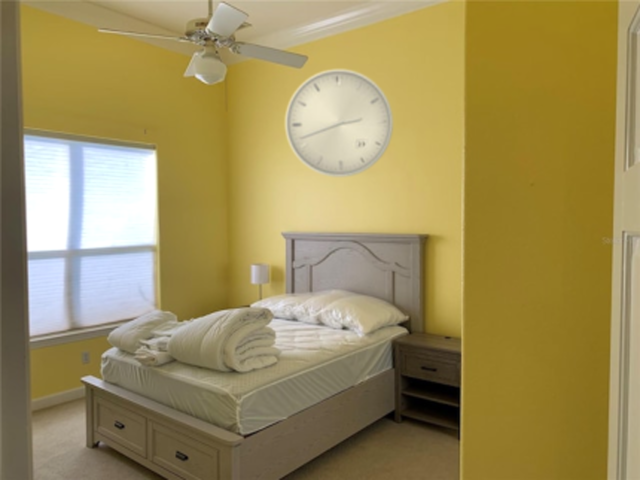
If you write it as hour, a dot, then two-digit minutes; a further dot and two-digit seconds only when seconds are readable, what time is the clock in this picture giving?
2.42
